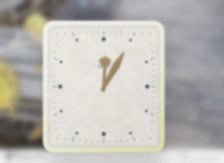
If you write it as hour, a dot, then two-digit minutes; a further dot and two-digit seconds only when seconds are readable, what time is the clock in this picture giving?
12.05
